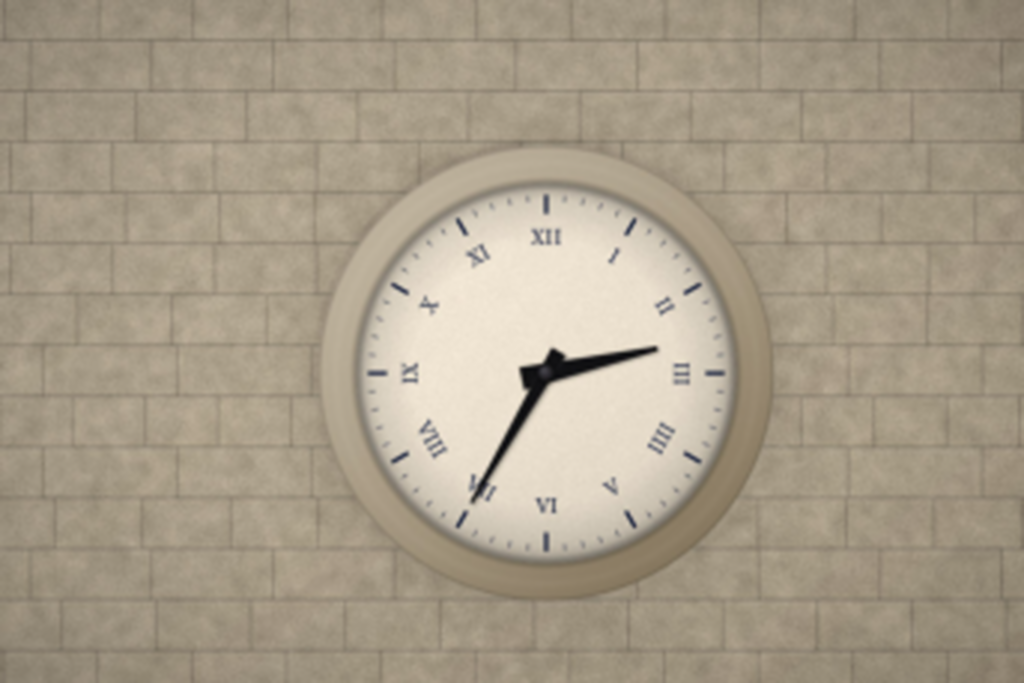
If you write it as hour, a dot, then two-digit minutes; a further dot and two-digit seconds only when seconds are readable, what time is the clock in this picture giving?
2.35
